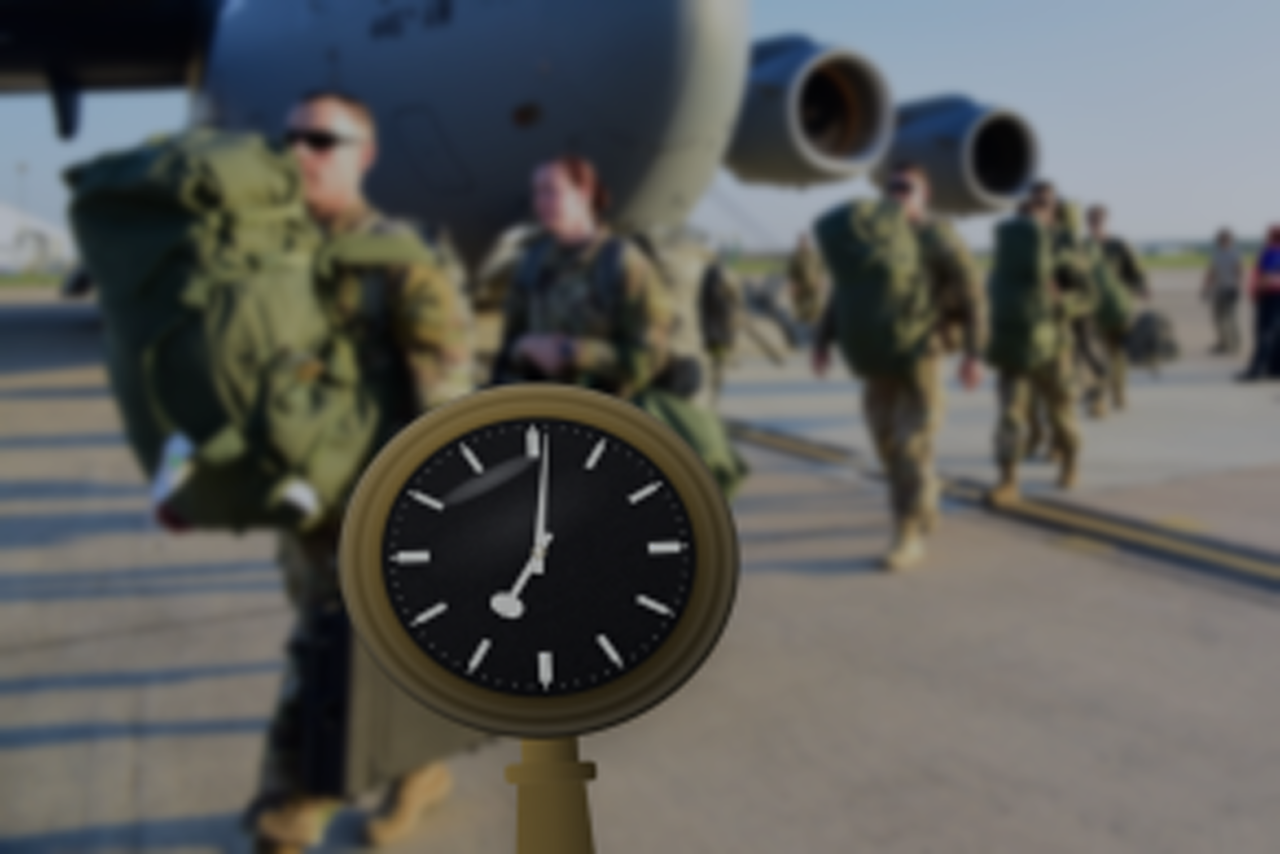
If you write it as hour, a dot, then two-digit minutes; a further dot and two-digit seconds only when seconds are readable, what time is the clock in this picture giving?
7.01
